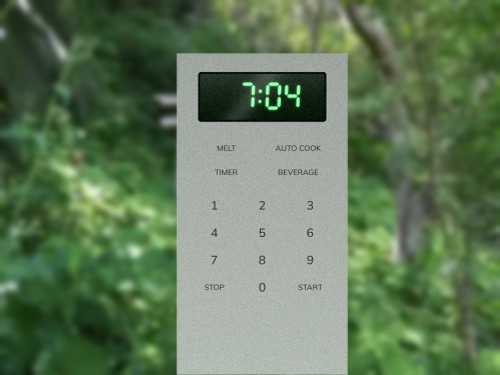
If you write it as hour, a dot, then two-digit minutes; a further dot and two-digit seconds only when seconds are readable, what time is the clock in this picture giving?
7.04
